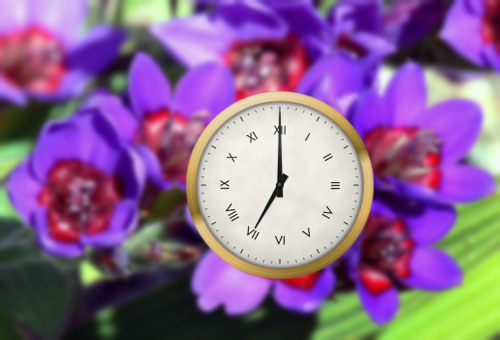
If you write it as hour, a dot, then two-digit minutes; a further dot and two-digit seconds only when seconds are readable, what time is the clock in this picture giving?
7.00
